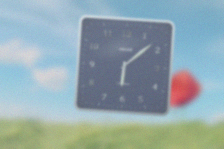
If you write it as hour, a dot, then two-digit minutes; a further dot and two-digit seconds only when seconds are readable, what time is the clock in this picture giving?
6.08
